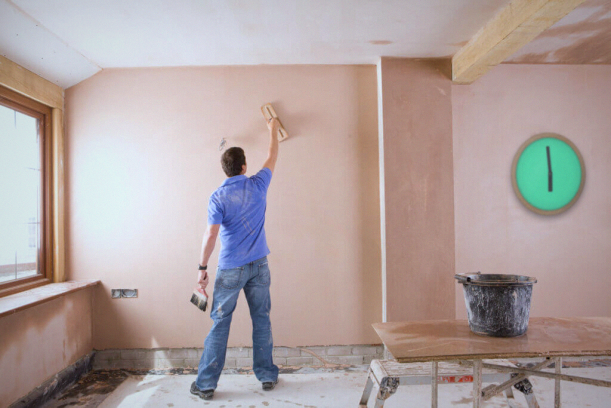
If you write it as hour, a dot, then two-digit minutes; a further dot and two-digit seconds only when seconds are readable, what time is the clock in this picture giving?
5.59
